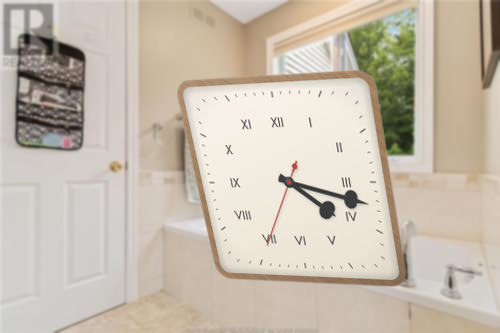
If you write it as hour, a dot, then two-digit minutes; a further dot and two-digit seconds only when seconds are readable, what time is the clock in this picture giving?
4.17.35
